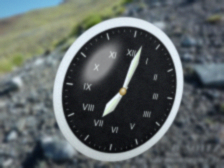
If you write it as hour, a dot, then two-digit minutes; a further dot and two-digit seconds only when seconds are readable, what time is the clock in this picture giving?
7.02
